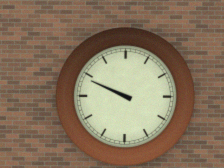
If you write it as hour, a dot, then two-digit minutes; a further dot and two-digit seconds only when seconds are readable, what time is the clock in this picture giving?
9.49
